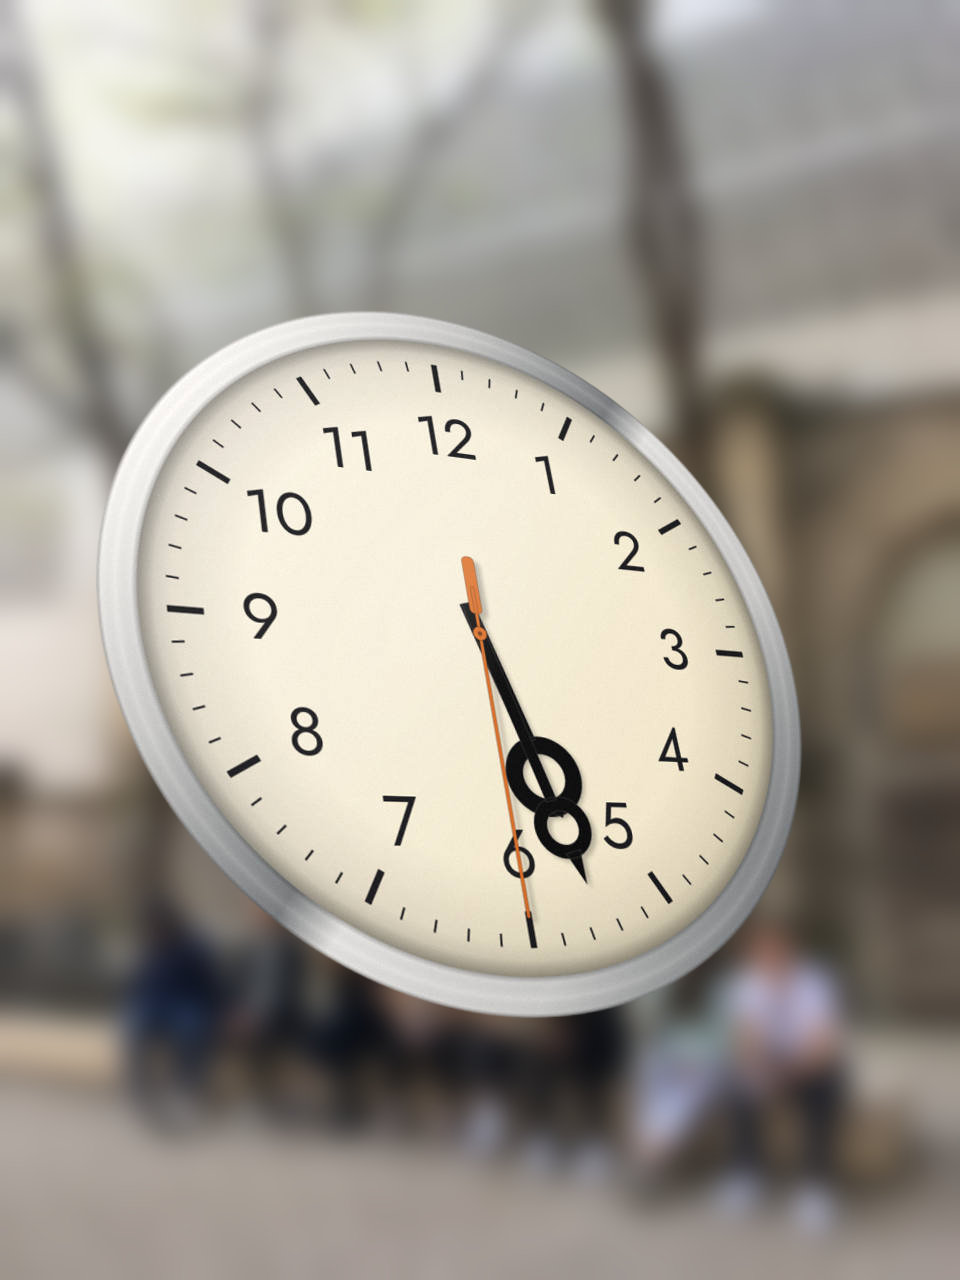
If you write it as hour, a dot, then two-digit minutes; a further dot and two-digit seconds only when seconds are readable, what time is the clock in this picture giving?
5.27.30
